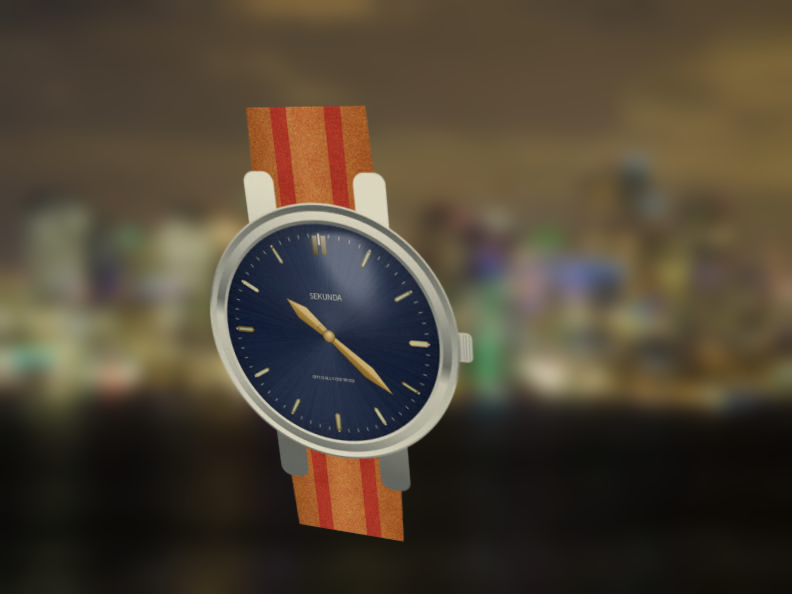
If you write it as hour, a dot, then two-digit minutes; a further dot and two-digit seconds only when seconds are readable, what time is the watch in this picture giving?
10.22
